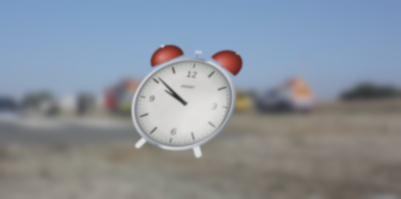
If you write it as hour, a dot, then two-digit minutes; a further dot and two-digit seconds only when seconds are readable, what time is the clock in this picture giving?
9.51
